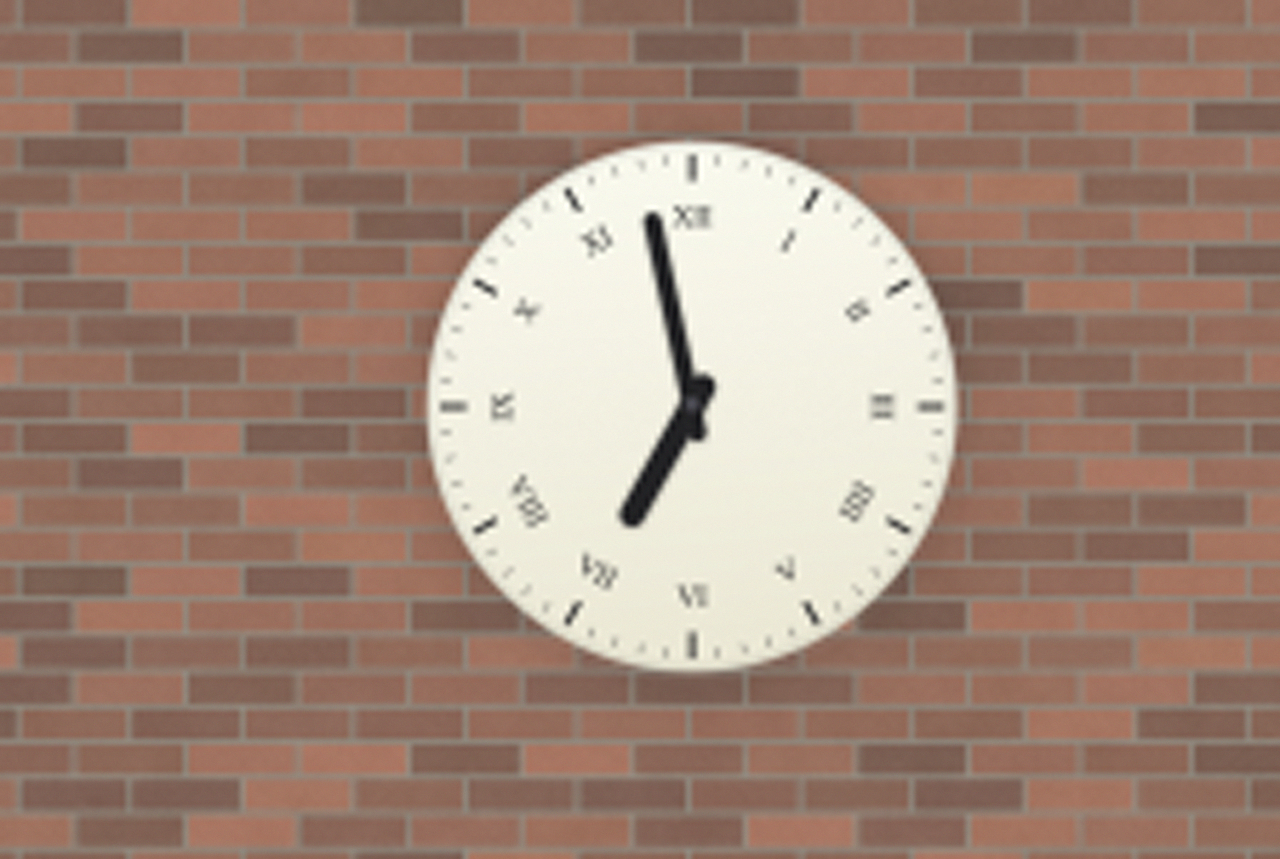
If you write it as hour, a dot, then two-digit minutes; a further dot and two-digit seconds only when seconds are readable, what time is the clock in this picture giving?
6.58
